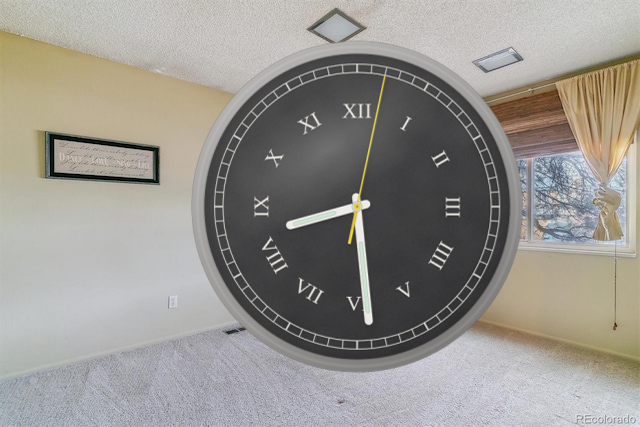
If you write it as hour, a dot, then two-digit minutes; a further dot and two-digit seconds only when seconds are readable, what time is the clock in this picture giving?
8.29.02
